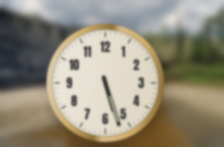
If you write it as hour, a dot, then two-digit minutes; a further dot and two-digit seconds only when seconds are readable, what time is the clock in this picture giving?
5.27
